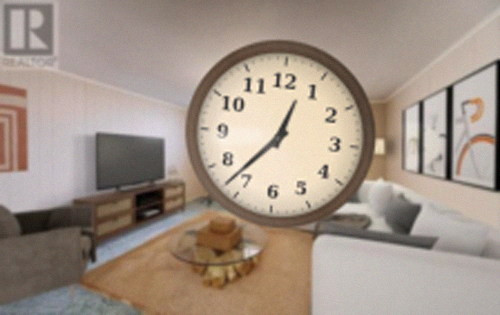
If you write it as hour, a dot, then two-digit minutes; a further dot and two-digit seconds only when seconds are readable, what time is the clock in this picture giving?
12.37
